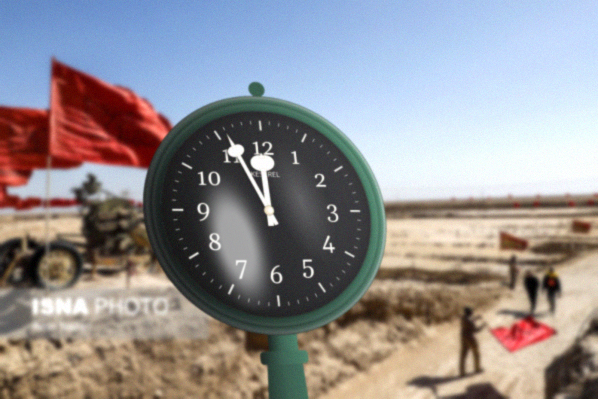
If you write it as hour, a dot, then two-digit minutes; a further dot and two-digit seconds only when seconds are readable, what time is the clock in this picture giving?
11.56
